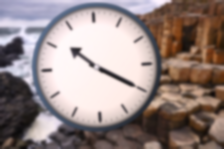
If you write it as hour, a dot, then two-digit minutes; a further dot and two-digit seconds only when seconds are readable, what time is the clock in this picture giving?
10.20
